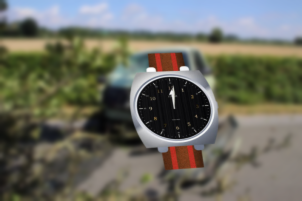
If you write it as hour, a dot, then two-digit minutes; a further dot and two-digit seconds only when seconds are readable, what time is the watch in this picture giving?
12.01
